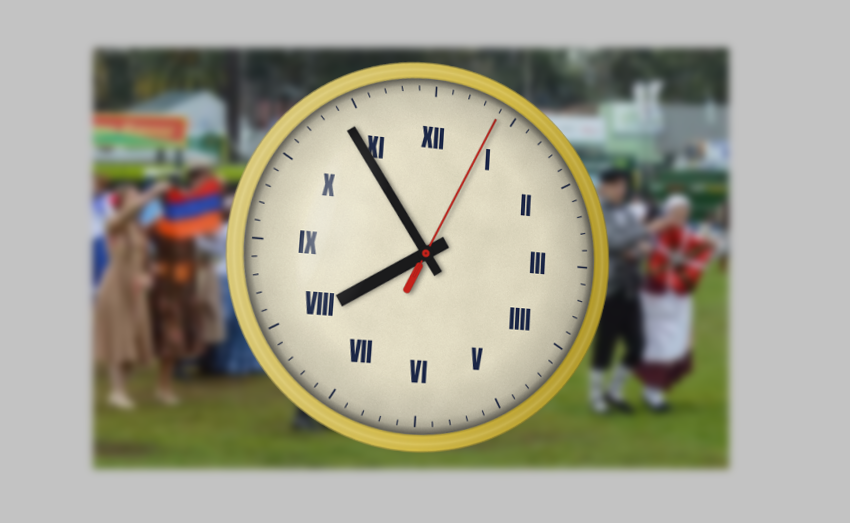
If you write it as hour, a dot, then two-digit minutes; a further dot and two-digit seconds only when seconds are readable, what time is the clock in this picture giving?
7.54.04
